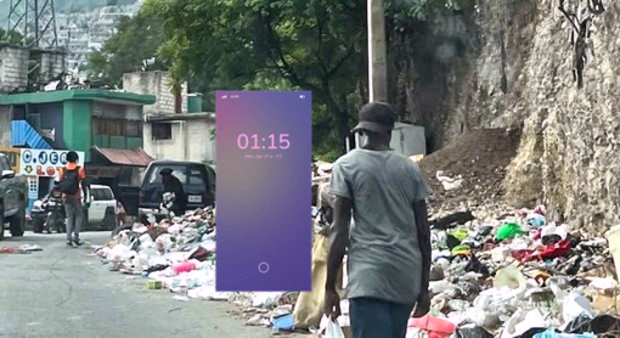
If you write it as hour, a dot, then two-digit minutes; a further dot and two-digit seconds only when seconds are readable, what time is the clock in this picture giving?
1.15
